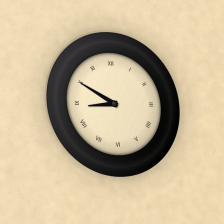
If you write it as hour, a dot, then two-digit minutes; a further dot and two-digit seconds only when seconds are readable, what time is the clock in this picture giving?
8.50
